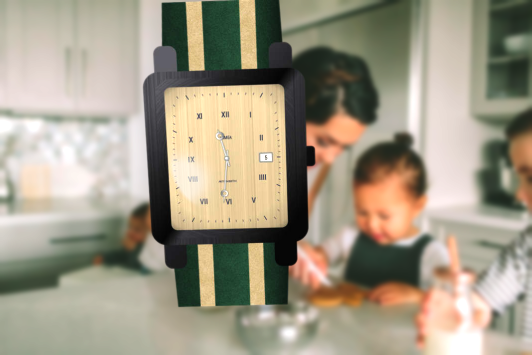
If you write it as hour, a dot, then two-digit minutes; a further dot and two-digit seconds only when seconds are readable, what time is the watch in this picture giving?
11.31
